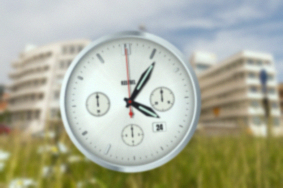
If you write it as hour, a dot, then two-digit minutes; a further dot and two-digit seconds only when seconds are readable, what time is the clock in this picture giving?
4.06
